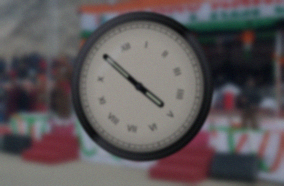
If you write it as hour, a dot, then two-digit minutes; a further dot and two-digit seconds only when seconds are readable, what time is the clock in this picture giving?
4.55
